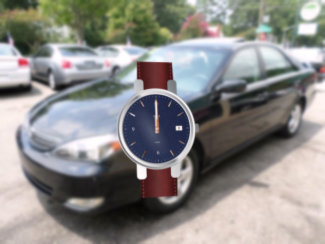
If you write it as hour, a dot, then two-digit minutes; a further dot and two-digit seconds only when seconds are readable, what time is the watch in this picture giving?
12.00
